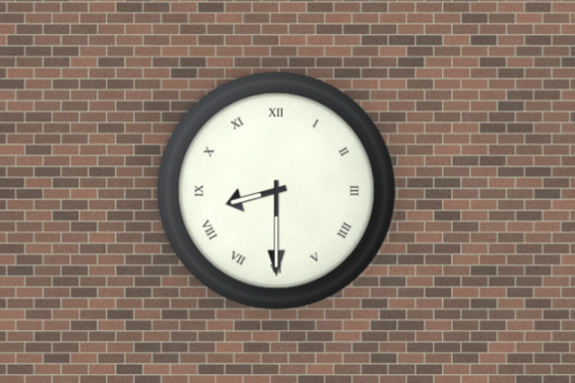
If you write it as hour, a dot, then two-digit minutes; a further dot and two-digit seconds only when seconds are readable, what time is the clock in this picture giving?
8.30
